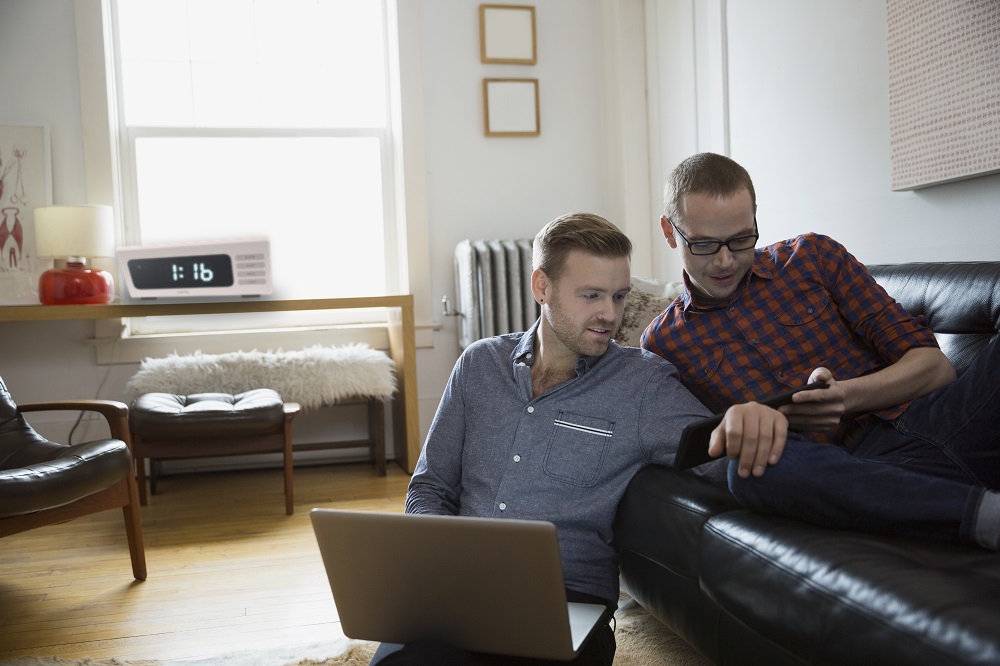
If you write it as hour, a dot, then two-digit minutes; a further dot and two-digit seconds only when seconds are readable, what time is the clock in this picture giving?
1.16
